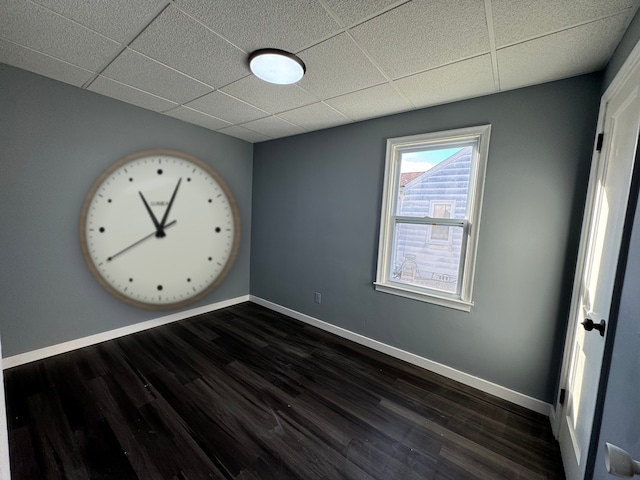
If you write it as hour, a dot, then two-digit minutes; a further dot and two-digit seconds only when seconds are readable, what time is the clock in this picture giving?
11.03.40
